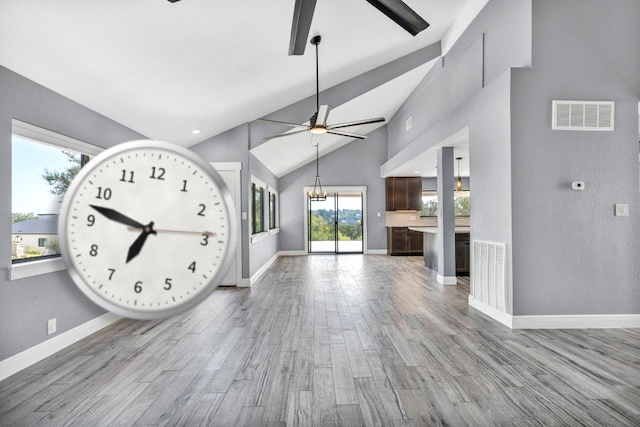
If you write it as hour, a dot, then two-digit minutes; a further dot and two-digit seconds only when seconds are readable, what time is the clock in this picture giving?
6.47.14
